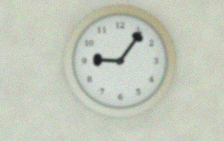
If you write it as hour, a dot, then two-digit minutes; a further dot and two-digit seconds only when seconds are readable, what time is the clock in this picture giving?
9.06
